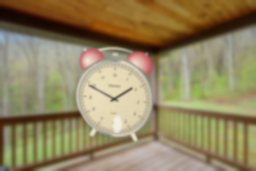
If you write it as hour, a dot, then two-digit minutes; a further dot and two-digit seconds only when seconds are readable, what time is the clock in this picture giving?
1.49
